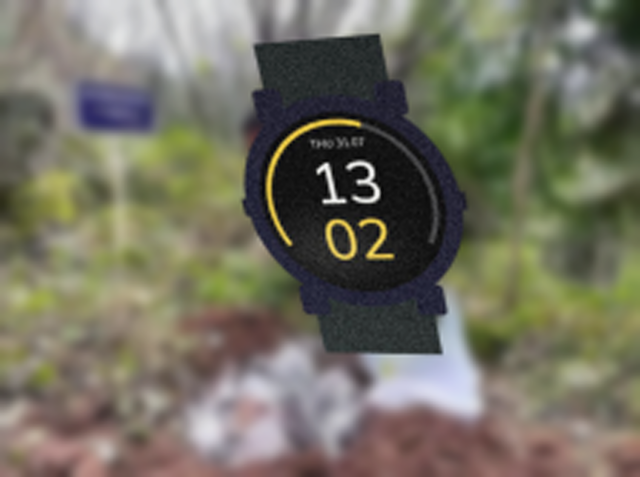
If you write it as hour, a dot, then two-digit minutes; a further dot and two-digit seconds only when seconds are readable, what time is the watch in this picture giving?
13.02
